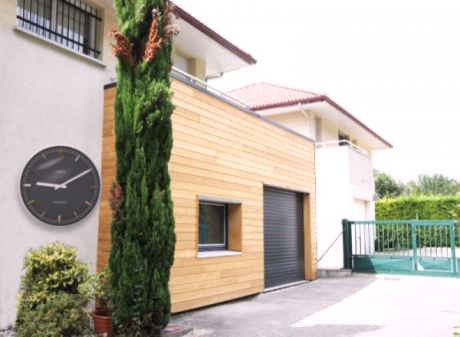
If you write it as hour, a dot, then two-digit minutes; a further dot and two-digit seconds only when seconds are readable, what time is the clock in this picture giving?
9.10
